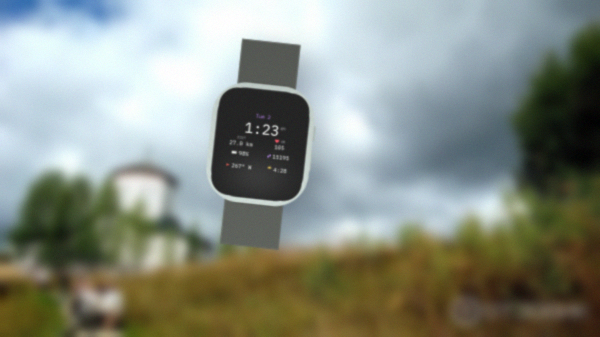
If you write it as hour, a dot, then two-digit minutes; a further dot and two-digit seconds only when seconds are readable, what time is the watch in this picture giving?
1.23
